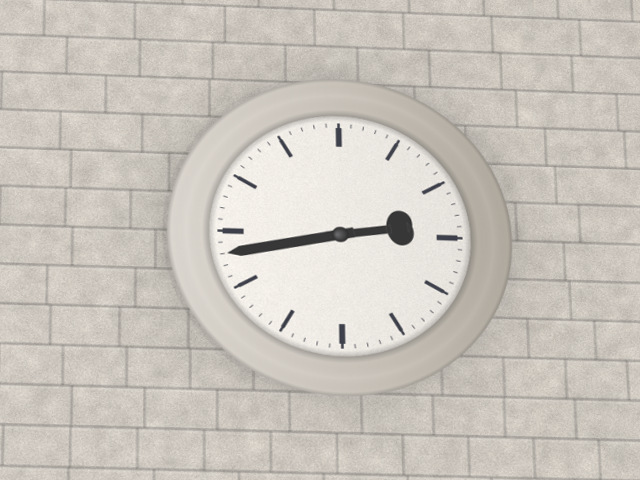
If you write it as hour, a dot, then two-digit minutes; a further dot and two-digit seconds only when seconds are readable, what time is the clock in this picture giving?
2.43
